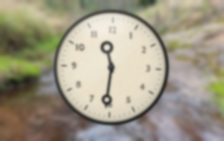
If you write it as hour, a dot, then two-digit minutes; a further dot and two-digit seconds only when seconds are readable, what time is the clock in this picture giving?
11.31
